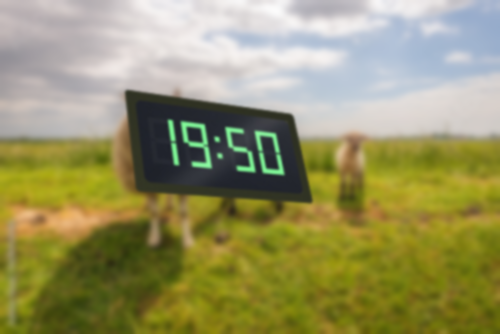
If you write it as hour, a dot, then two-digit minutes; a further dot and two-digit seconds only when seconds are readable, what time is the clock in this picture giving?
19.50
